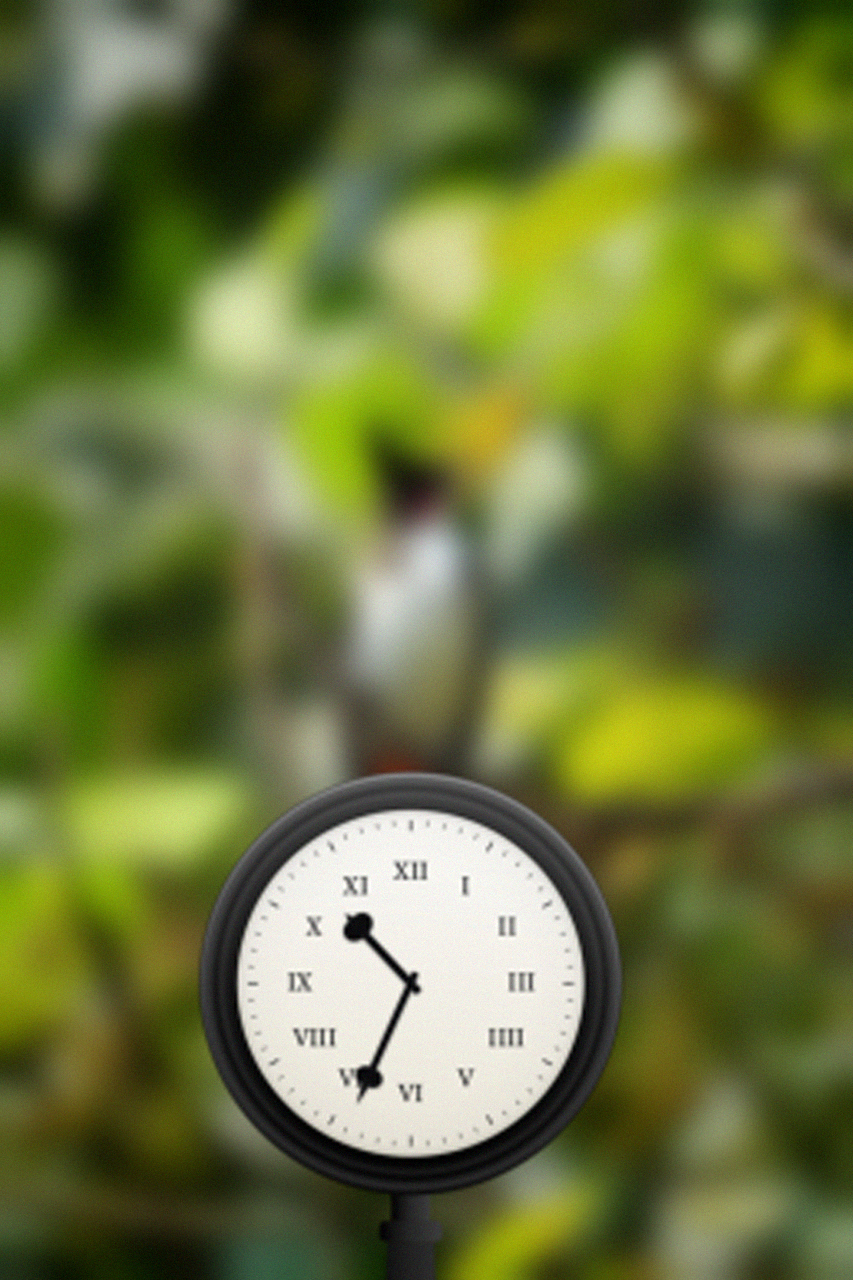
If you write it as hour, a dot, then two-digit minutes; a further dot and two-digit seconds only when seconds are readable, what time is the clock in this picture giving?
10.34
